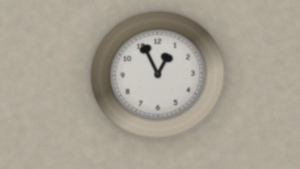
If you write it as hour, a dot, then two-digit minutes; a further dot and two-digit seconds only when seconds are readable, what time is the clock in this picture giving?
12.56
